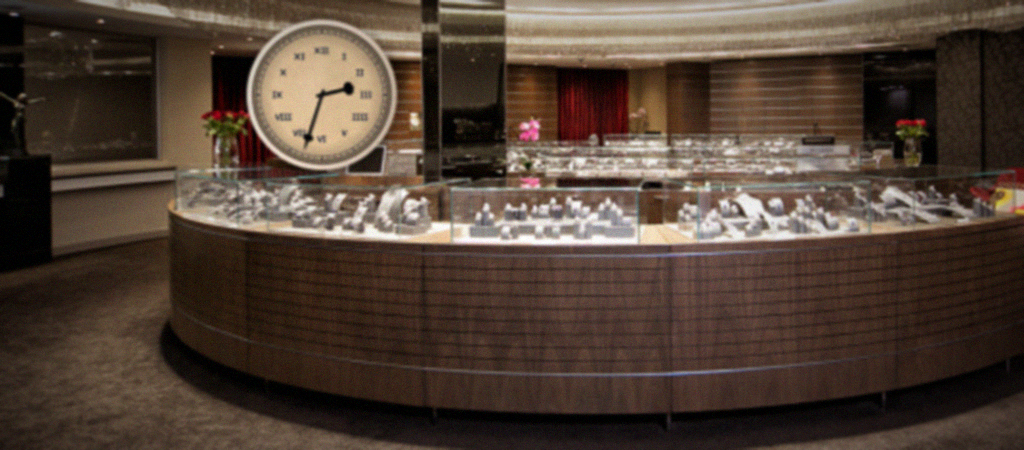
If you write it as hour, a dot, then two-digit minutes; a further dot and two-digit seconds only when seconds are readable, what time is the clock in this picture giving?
2.33
